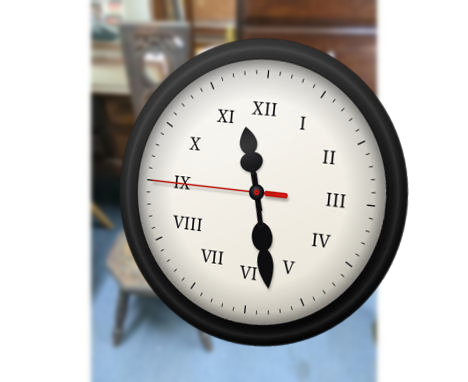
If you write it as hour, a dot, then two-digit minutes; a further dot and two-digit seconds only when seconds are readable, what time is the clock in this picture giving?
11.27.45
